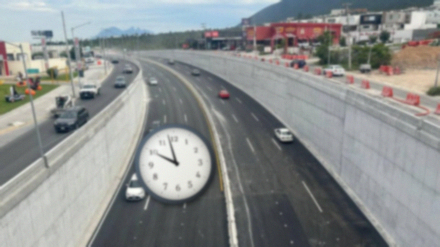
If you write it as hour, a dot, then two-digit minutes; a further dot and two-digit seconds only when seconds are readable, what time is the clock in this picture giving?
9.58
